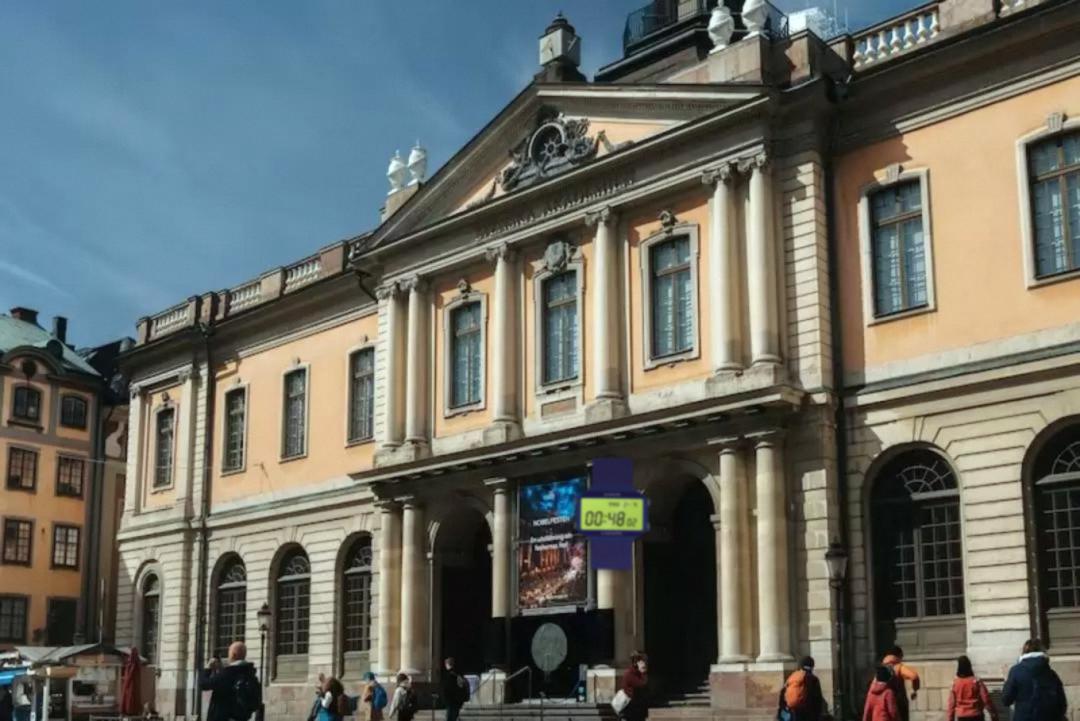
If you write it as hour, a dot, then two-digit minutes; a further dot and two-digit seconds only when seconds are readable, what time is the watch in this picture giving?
0.48
